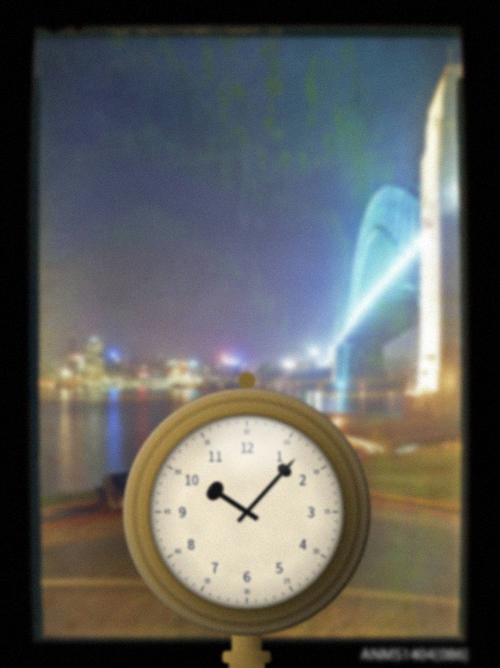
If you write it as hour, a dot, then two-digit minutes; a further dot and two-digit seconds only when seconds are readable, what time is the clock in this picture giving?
10.07
